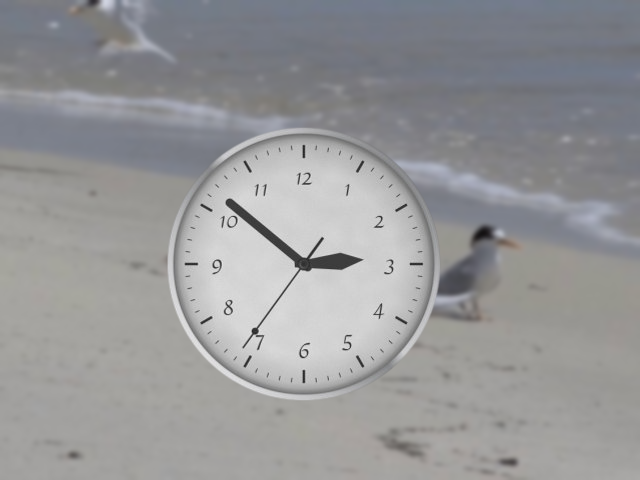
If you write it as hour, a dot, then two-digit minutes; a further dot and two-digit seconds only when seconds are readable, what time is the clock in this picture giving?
2.51.36
